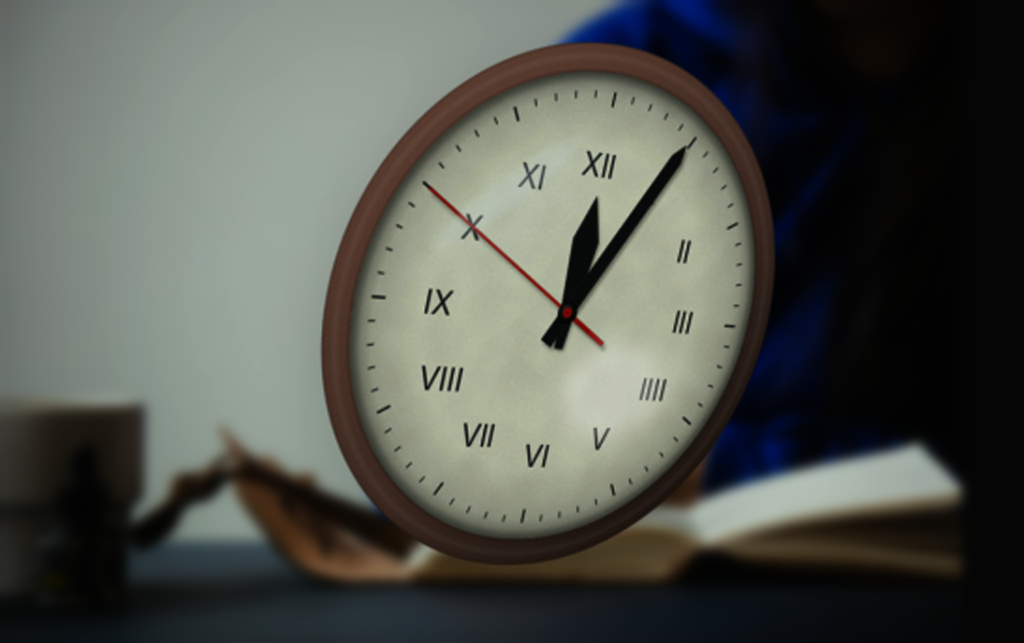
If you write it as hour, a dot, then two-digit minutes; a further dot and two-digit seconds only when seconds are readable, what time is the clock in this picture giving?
12.04.50
